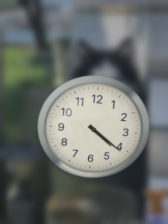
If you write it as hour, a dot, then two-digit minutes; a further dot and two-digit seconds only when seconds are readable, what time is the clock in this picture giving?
4.21
